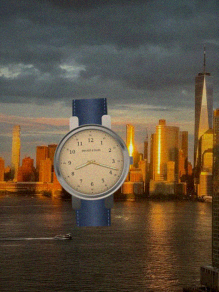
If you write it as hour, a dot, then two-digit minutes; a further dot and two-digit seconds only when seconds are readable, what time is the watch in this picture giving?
8.18
